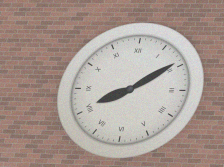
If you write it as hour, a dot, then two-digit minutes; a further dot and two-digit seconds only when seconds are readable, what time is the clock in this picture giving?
8.09
